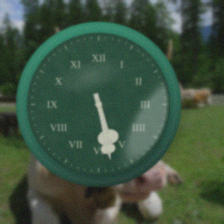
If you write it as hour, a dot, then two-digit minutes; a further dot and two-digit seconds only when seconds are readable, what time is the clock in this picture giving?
5.28
